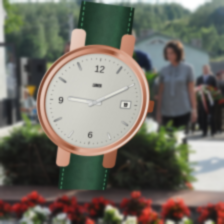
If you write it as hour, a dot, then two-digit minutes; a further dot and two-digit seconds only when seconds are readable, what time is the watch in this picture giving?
9.10
